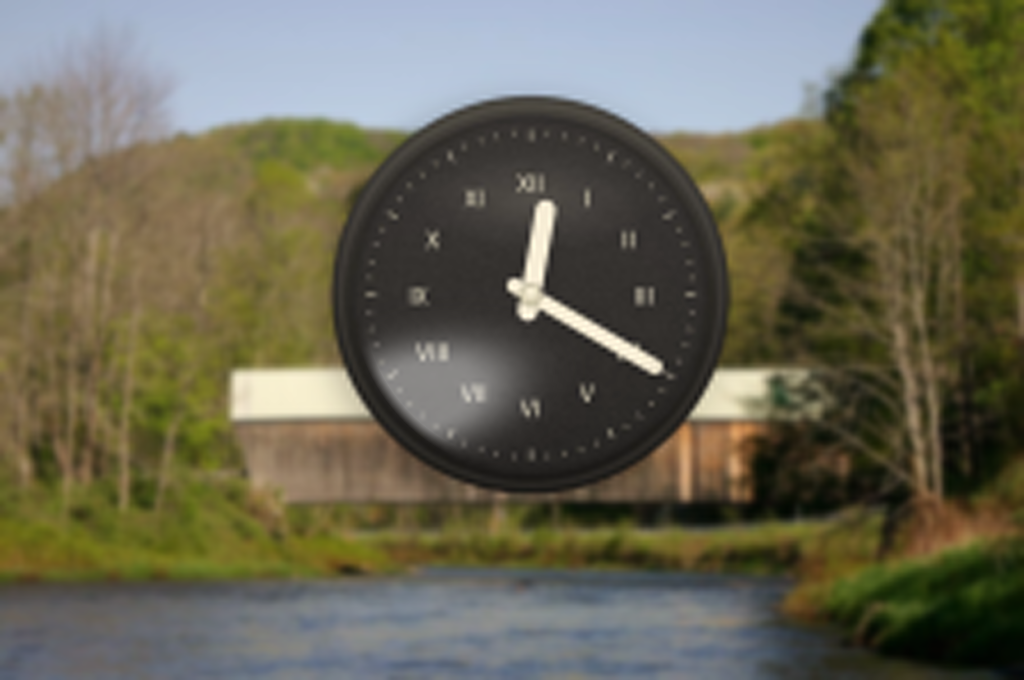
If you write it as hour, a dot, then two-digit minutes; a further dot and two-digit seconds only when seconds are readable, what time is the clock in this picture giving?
12.20
